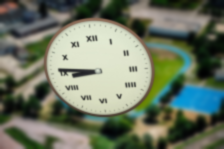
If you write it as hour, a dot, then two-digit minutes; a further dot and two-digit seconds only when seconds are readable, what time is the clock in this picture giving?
8.46
